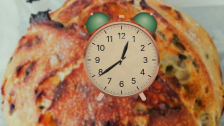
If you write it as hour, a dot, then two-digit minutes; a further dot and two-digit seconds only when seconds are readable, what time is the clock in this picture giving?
12.39
